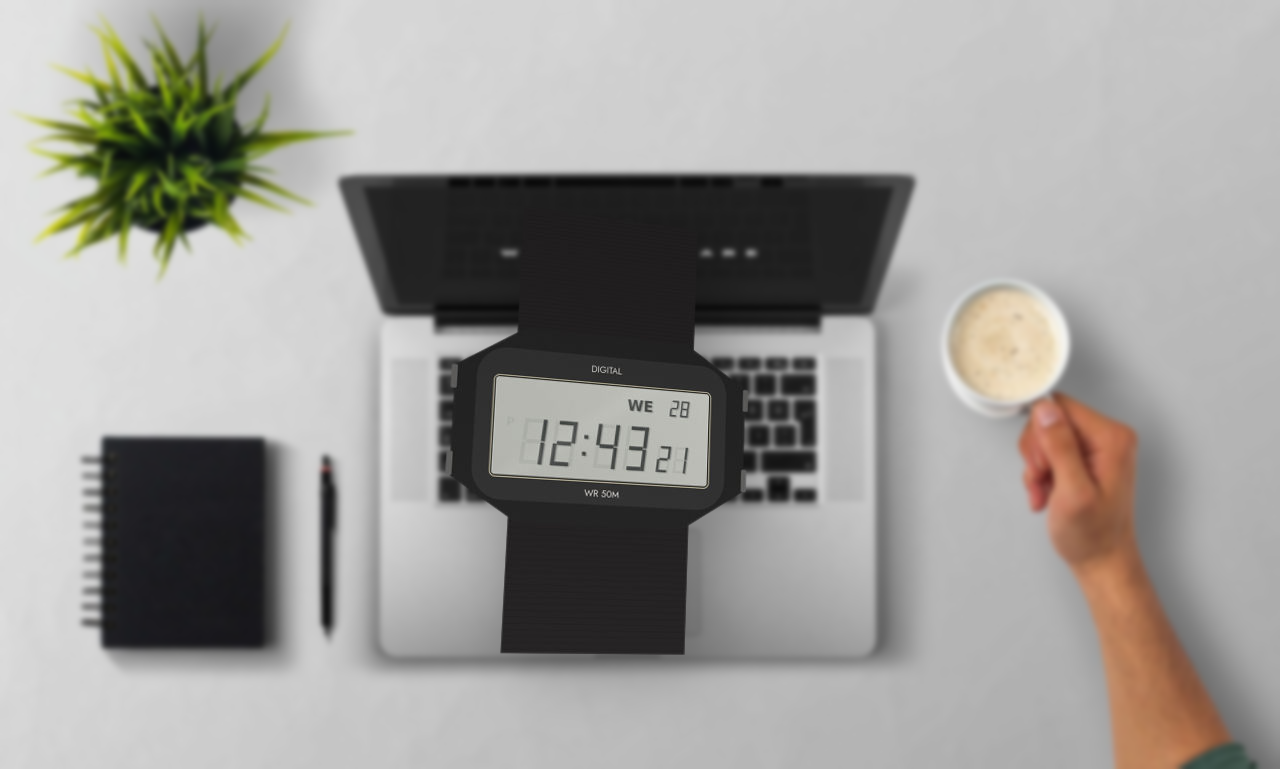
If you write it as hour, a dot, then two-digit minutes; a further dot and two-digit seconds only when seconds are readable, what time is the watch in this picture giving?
12.43.21
